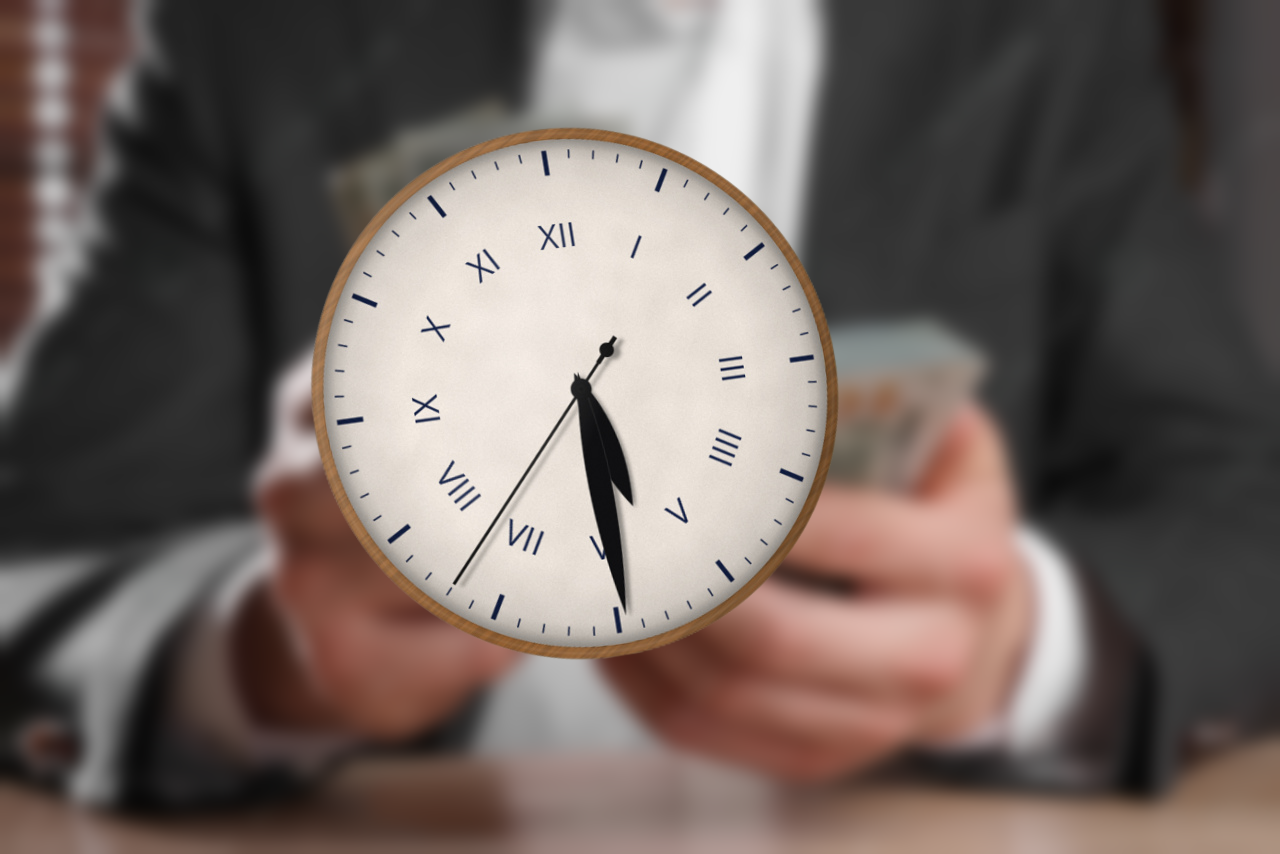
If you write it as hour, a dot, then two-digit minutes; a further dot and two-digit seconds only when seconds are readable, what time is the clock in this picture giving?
5.29.37
